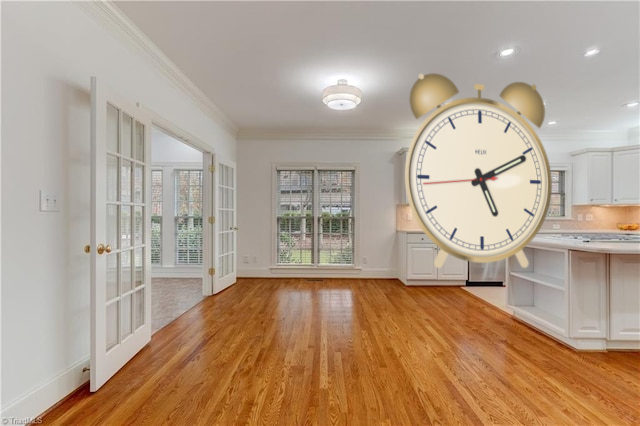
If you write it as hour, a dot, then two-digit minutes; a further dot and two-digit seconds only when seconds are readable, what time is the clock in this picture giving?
5.10.44
